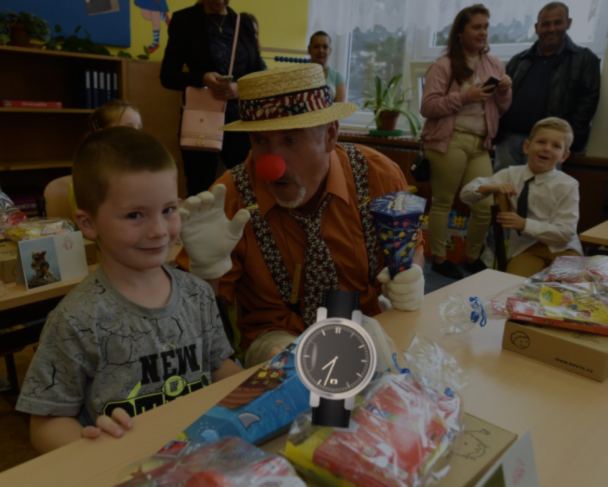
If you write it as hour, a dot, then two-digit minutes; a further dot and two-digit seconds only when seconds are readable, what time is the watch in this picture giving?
7.33
